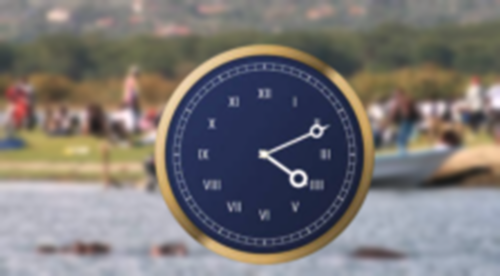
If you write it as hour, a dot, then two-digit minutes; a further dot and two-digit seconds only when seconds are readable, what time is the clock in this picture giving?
4.11
